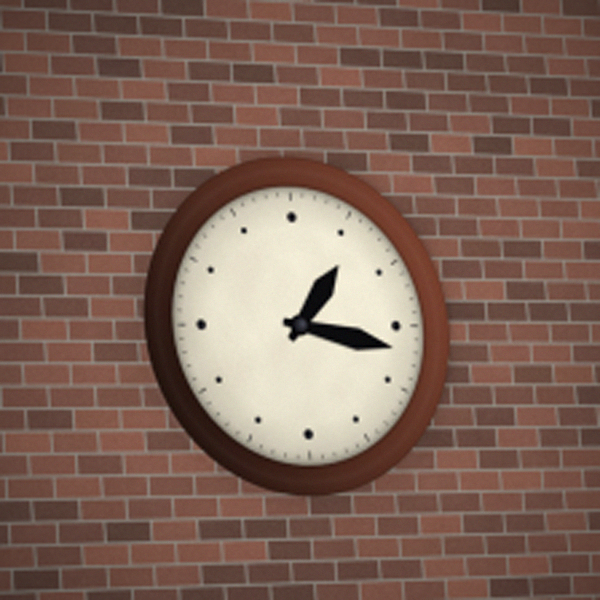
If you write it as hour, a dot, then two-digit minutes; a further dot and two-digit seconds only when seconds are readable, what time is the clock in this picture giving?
1.17
